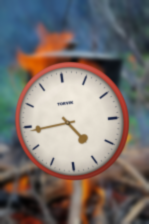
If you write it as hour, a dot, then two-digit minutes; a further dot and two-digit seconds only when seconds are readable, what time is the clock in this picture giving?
4.44
